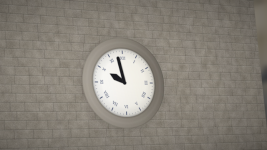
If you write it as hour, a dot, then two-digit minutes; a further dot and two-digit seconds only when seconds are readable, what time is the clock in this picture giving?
9.58
